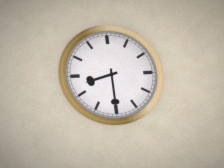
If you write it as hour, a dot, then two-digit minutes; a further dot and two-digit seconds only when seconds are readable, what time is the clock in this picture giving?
8.30
